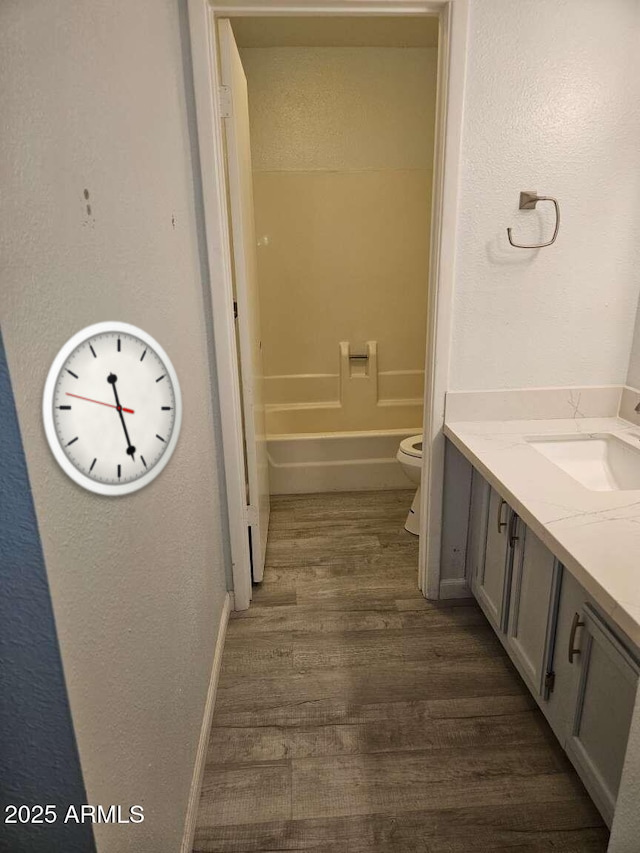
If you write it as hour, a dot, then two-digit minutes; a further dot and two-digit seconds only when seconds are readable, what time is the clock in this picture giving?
11.26.47
